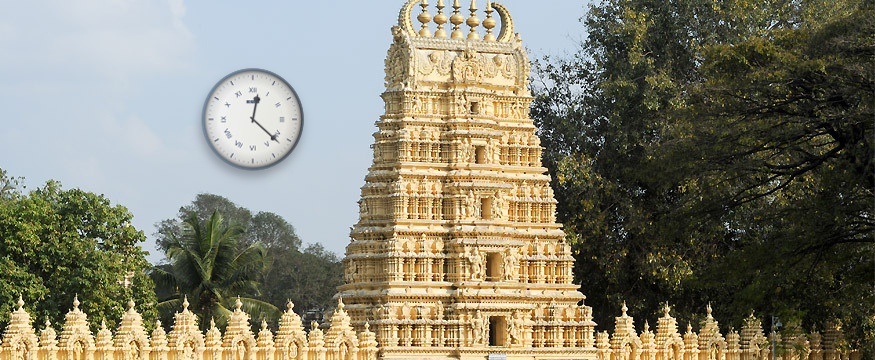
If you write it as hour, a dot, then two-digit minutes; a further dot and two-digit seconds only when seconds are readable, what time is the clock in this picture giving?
12.22
